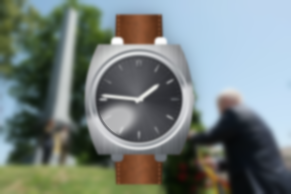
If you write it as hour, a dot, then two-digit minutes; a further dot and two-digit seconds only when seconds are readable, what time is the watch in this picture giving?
1.46
